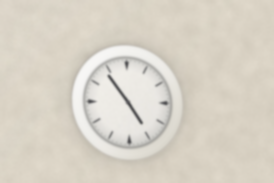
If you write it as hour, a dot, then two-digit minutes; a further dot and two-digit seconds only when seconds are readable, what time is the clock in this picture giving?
4.54
